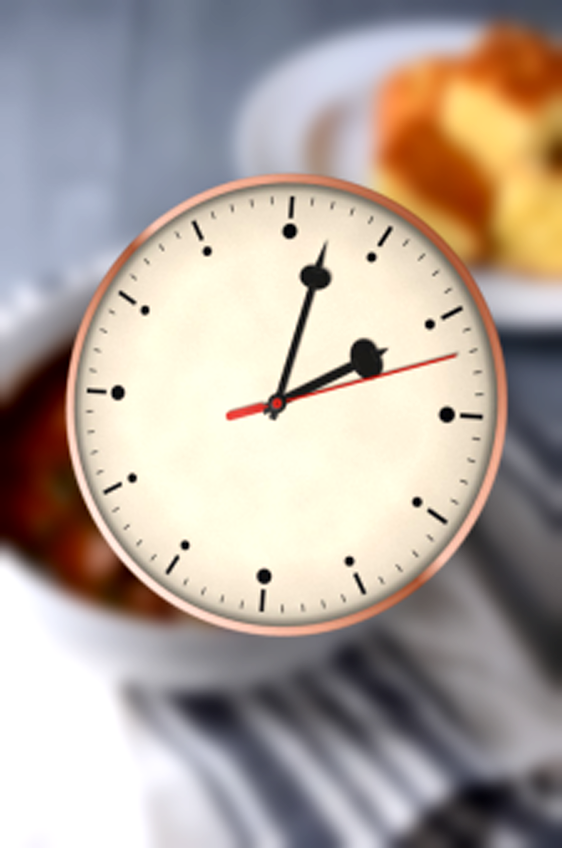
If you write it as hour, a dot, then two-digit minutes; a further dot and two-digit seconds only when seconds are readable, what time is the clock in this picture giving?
2.02.12
